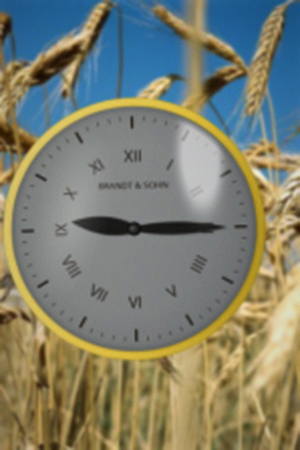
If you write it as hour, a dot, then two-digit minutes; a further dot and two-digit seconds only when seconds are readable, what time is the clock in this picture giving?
9.15
